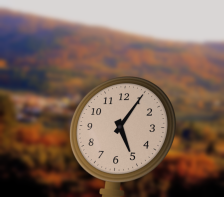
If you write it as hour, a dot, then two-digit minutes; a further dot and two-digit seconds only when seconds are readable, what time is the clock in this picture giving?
5.05
